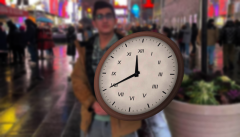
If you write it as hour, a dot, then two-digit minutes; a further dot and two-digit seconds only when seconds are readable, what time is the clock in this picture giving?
11.40
